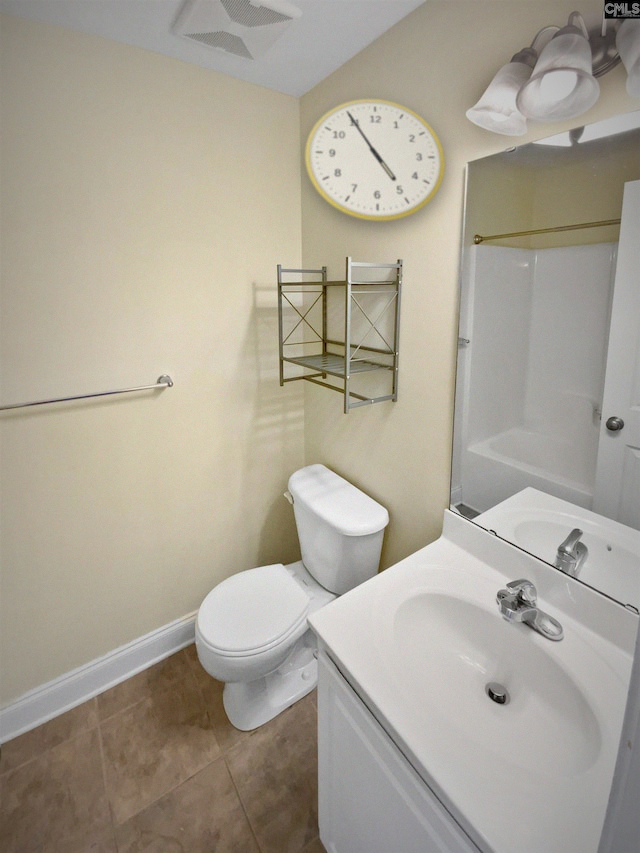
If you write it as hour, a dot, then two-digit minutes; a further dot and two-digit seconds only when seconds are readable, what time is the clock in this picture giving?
4.55
